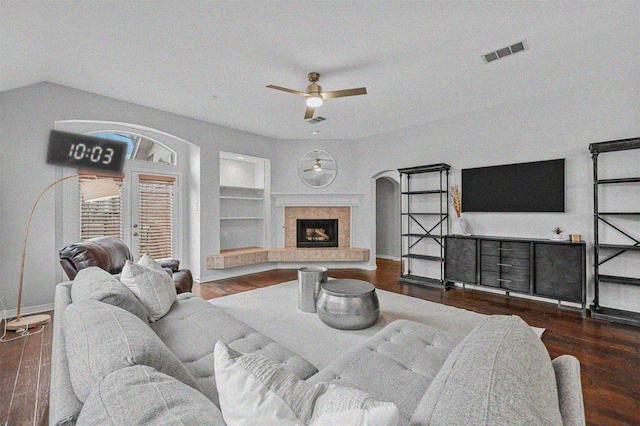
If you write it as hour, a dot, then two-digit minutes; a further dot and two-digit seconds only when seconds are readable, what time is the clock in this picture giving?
10.03
